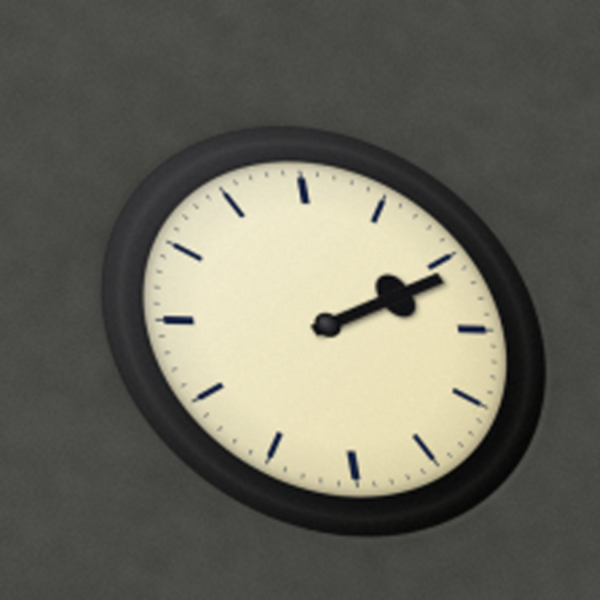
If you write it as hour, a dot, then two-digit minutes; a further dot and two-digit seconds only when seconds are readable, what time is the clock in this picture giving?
2.11
